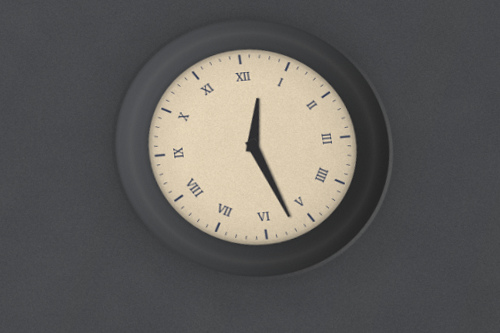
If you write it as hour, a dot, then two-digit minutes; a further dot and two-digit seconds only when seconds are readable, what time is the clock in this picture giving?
12.27
